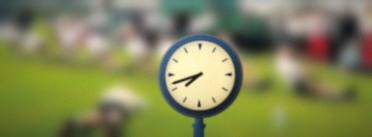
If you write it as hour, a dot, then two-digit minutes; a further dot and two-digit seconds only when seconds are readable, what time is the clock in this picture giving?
7.42
